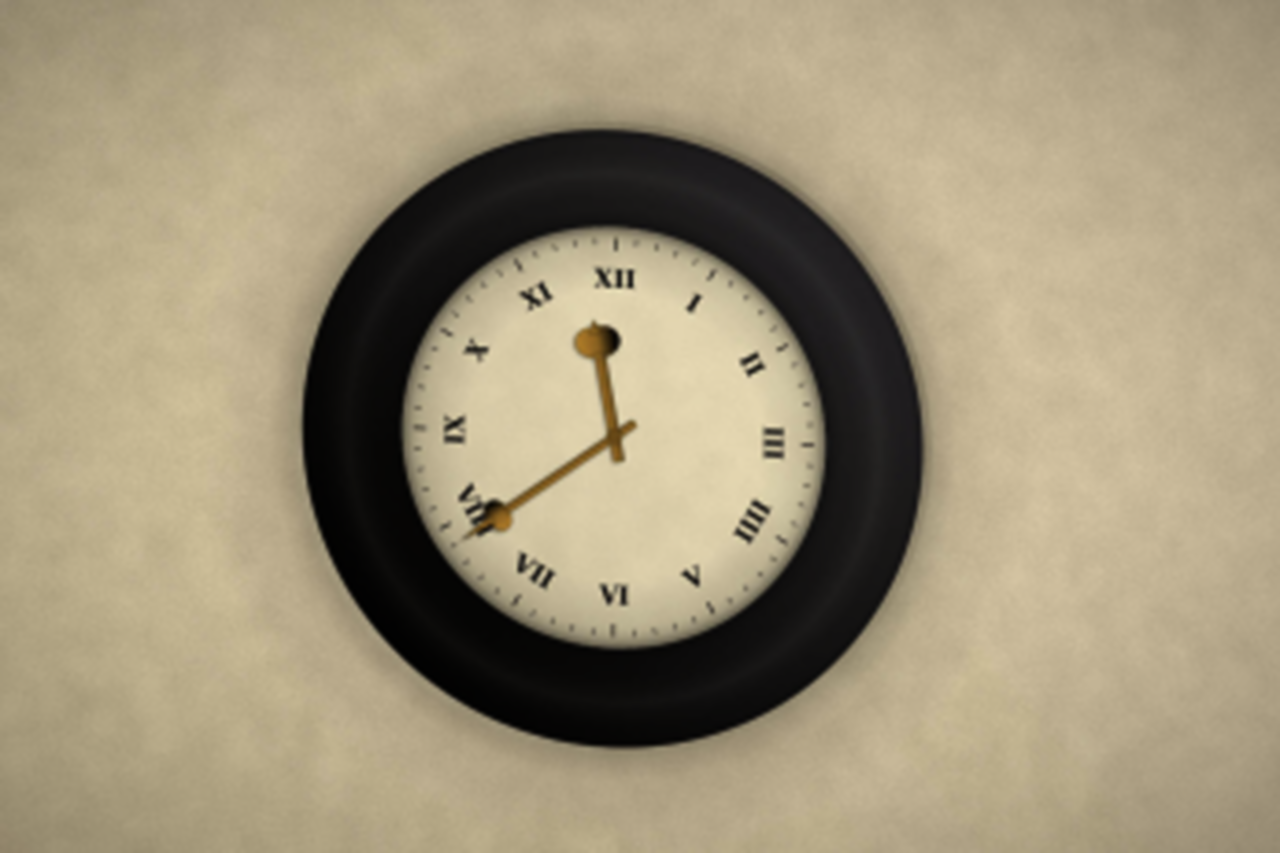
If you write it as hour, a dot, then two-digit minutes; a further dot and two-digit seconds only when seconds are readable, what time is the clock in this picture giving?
11.39
